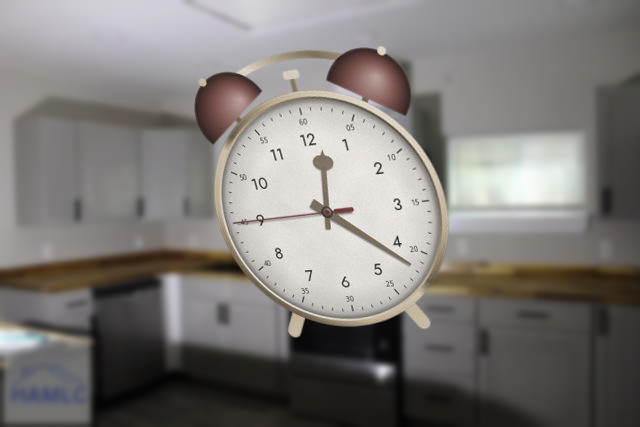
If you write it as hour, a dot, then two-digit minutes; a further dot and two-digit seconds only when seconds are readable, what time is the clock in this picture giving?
12.21.45
